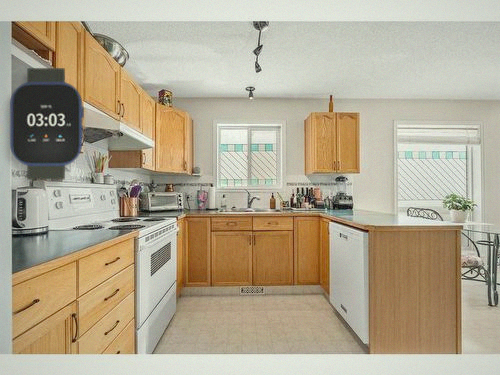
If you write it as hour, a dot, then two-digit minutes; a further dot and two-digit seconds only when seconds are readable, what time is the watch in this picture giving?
3.03
